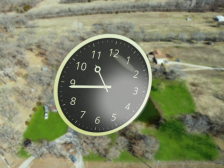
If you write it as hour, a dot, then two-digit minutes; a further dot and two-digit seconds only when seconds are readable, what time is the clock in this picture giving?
10.44
